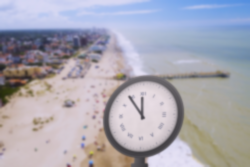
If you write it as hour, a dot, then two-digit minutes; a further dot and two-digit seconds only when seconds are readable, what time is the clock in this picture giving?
11.54
